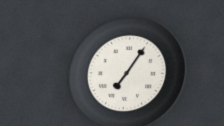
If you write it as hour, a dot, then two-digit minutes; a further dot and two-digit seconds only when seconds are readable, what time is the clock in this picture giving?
7.05
